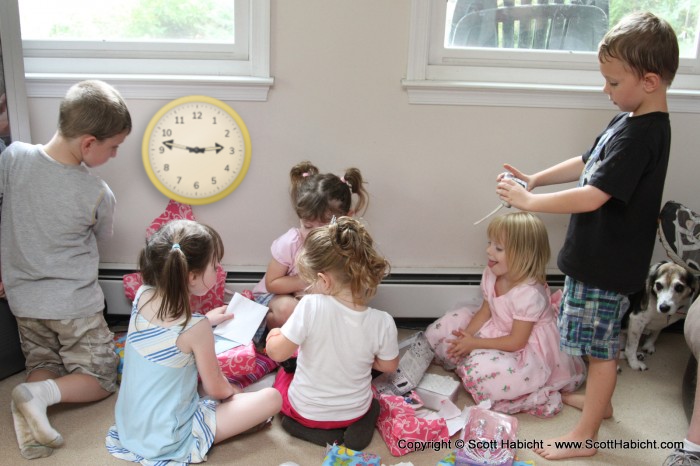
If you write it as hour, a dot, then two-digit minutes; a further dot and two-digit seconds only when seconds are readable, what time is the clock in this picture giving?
2.47
